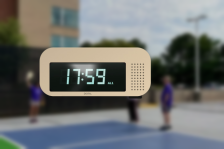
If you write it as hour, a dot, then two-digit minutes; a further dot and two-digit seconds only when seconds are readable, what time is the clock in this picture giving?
17.59
